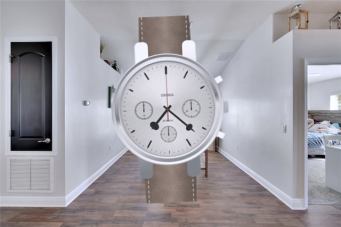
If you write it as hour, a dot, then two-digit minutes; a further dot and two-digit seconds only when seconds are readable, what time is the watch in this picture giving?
7.22
